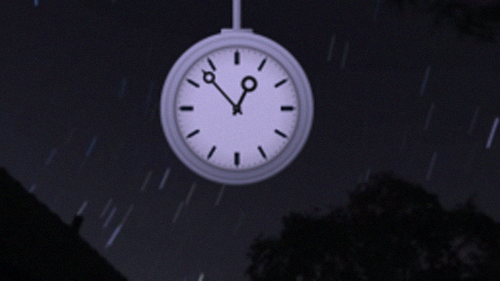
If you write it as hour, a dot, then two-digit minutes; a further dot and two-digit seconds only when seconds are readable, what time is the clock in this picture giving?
12.53
